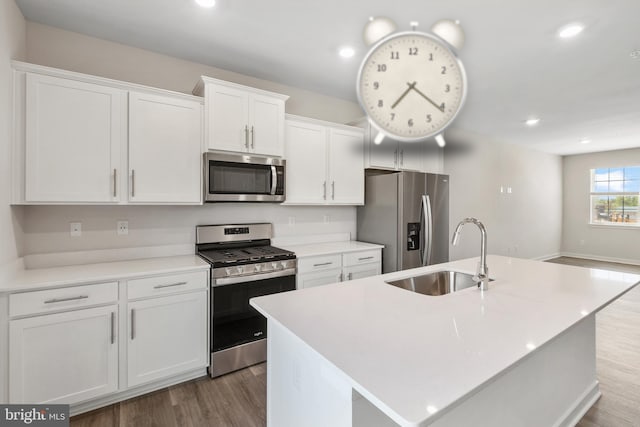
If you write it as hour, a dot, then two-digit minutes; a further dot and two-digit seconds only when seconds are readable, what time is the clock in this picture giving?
7.21
